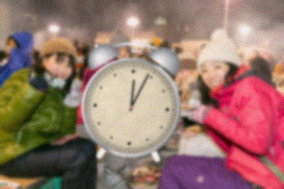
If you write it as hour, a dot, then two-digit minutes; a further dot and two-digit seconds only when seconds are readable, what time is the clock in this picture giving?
12.04
